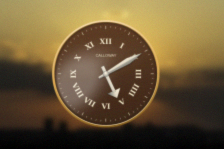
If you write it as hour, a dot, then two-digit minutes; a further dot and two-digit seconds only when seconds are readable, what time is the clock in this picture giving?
5.10
